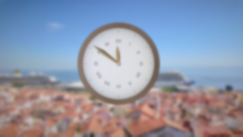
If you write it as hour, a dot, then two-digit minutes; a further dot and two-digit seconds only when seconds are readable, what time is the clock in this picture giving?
11.51
